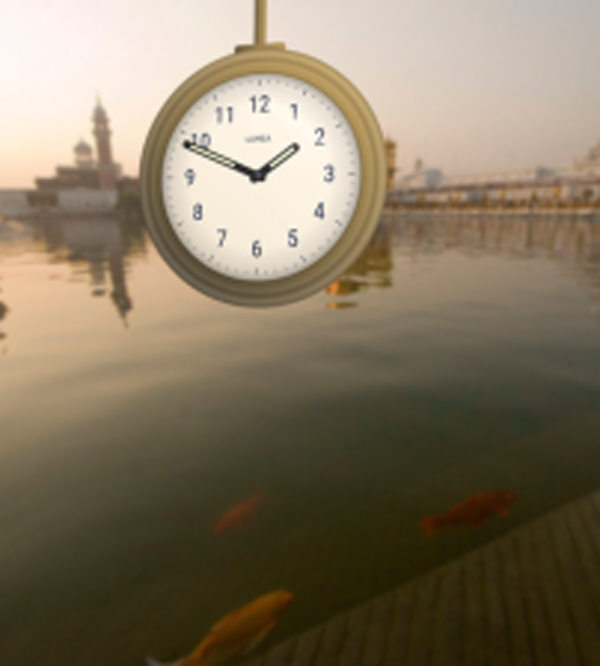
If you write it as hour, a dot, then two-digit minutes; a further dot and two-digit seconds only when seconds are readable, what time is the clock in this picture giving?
1.49
